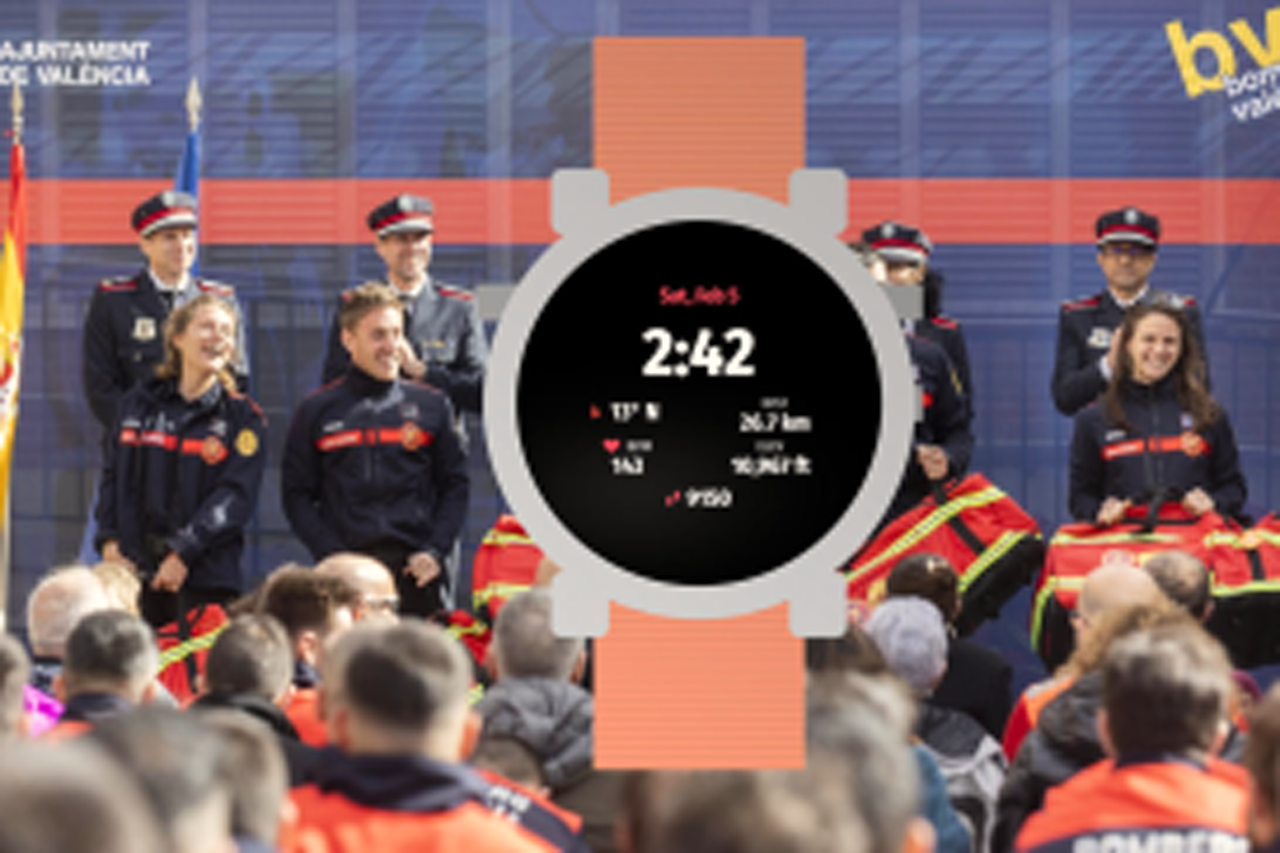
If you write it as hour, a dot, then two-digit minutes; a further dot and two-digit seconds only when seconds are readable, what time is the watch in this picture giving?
2.42
